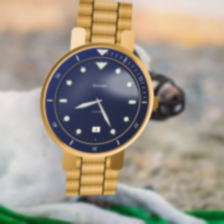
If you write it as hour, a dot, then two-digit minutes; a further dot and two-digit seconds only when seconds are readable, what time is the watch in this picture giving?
8.25
